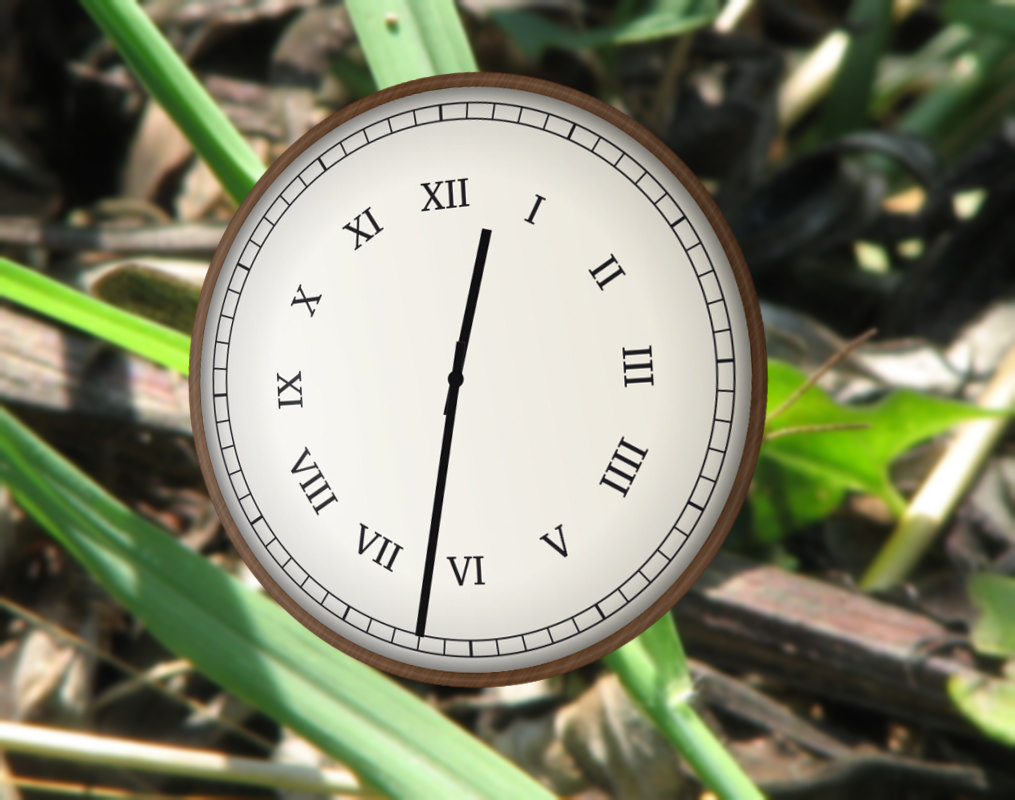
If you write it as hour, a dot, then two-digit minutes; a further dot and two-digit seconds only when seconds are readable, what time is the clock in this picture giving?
12.32
